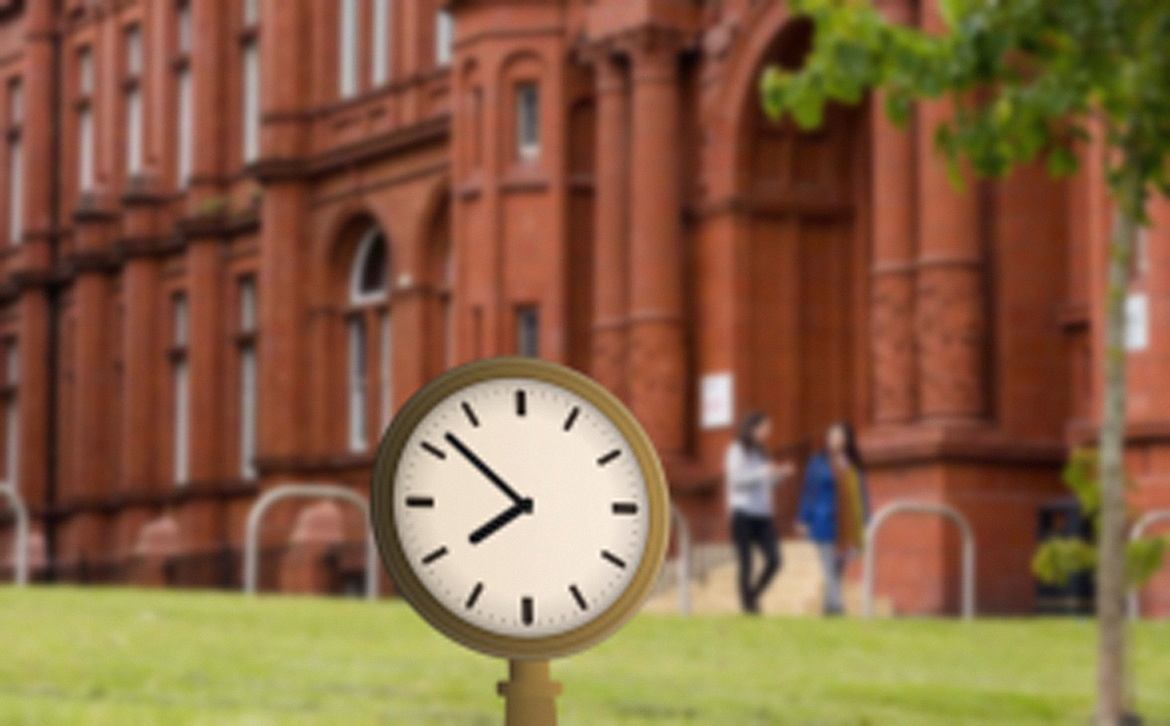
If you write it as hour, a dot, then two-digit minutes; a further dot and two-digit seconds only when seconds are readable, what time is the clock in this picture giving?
7.52
